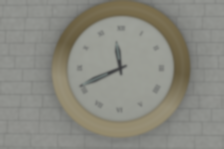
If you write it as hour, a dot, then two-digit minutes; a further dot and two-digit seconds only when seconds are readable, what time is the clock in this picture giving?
11.41
